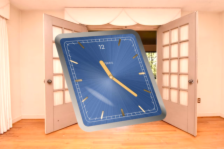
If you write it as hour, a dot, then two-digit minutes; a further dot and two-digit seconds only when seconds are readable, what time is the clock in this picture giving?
11.23
